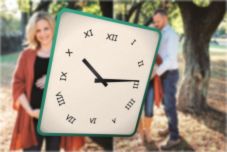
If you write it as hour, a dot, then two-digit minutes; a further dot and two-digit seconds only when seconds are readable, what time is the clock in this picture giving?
10.14
